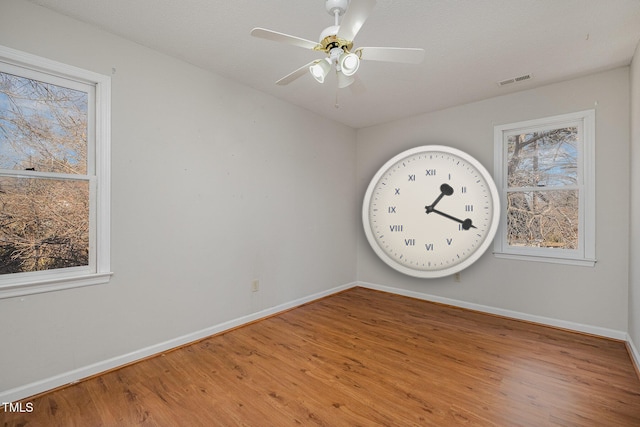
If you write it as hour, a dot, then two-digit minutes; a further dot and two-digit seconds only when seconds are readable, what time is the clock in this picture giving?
1.19
